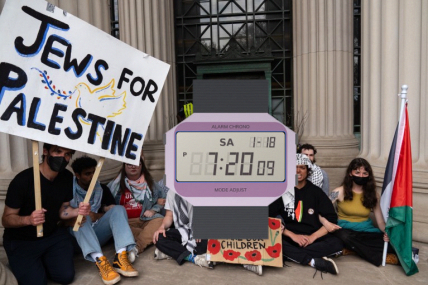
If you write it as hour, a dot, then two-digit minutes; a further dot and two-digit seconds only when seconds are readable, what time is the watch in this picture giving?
7.20.09
